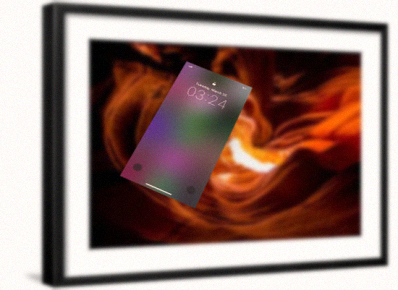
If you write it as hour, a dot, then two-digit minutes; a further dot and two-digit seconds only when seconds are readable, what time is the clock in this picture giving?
3.24
